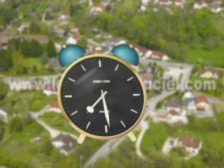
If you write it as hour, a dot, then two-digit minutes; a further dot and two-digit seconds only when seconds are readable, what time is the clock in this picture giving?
7.29
